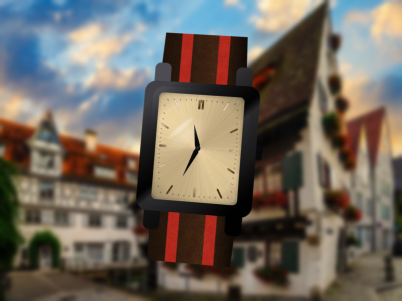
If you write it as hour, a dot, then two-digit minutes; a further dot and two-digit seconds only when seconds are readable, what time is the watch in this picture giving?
11.34
